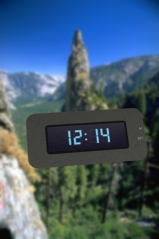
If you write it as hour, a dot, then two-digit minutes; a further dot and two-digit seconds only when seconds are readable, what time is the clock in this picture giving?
12.14
